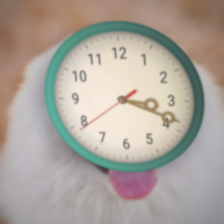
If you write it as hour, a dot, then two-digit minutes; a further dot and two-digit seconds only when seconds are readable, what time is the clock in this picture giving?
3.18.39
